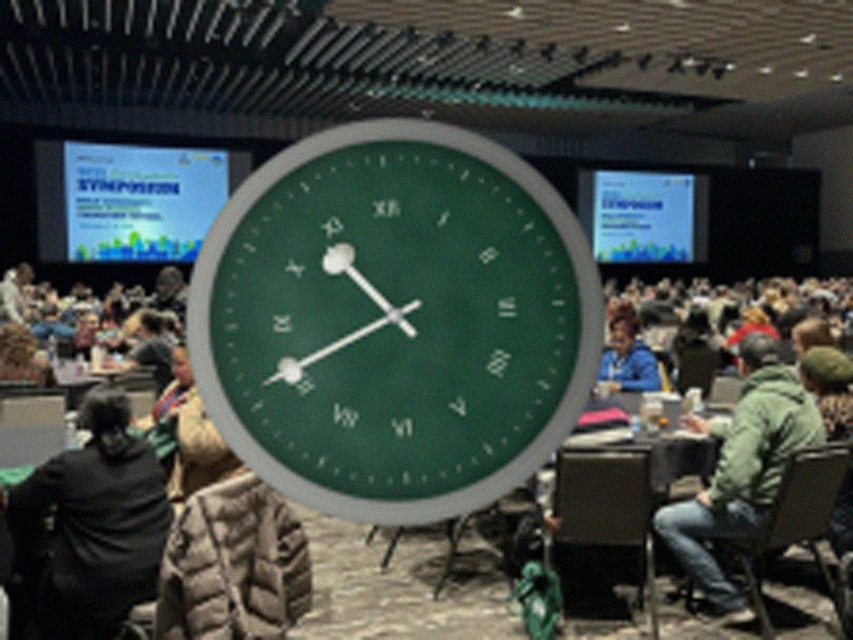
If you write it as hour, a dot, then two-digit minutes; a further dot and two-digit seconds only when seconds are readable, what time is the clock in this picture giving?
10.41
